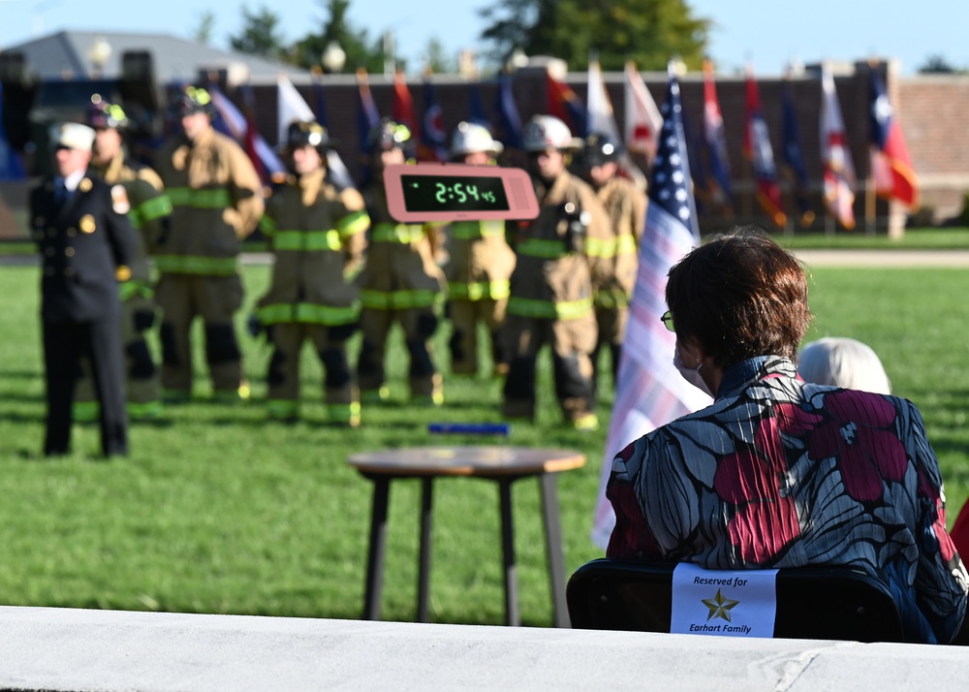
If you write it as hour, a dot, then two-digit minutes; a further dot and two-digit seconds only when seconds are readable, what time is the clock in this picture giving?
2.54
